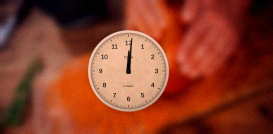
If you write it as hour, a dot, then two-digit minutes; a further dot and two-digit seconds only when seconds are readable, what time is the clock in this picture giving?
12.01
